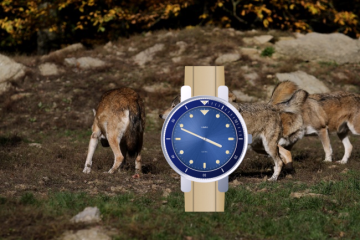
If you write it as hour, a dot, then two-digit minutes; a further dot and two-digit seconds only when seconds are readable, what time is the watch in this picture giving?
3.49
